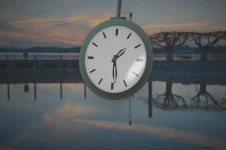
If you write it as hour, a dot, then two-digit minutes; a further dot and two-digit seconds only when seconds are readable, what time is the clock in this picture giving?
1.29
